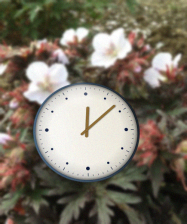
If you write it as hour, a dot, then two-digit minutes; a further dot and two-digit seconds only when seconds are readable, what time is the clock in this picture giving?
12.08
